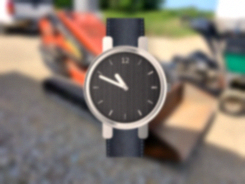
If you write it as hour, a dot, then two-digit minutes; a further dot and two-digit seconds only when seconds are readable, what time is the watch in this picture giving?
10.49
